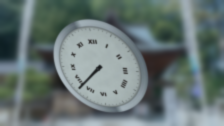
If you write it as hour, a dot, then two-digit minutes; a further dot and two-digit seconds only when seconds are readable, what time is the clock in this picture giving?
7.38
